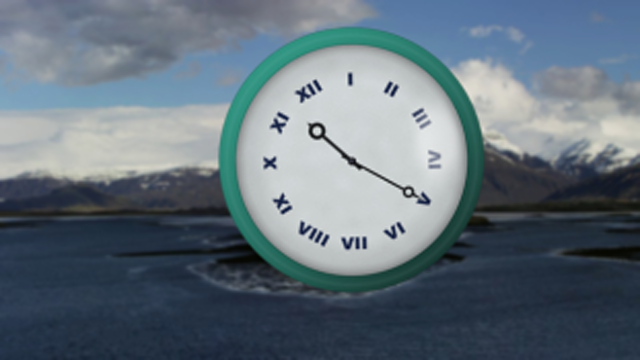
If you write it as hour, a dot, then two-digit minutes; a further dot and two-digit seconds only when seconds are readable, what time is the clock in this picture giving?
11.25
